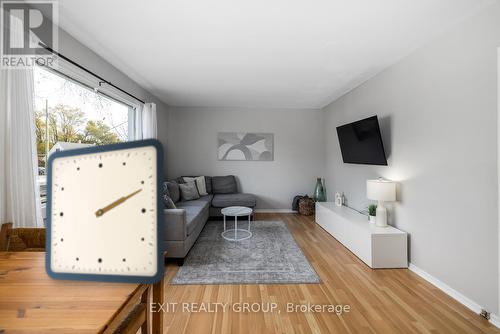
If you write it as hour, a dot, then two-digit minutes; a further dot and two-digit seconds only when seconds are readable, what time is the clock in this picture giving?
2.11
